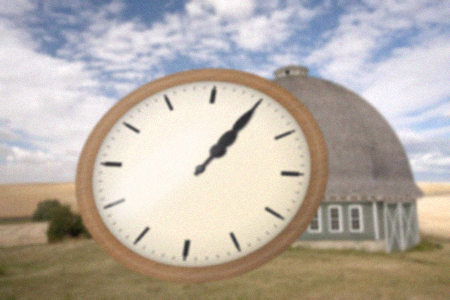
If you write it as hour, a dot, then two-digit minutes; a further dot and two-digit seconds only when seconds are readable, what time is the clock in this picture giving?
1.05
